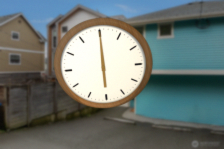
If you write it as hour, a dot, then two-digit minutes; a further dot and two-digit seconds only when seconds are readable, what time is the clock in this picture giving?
6.00
